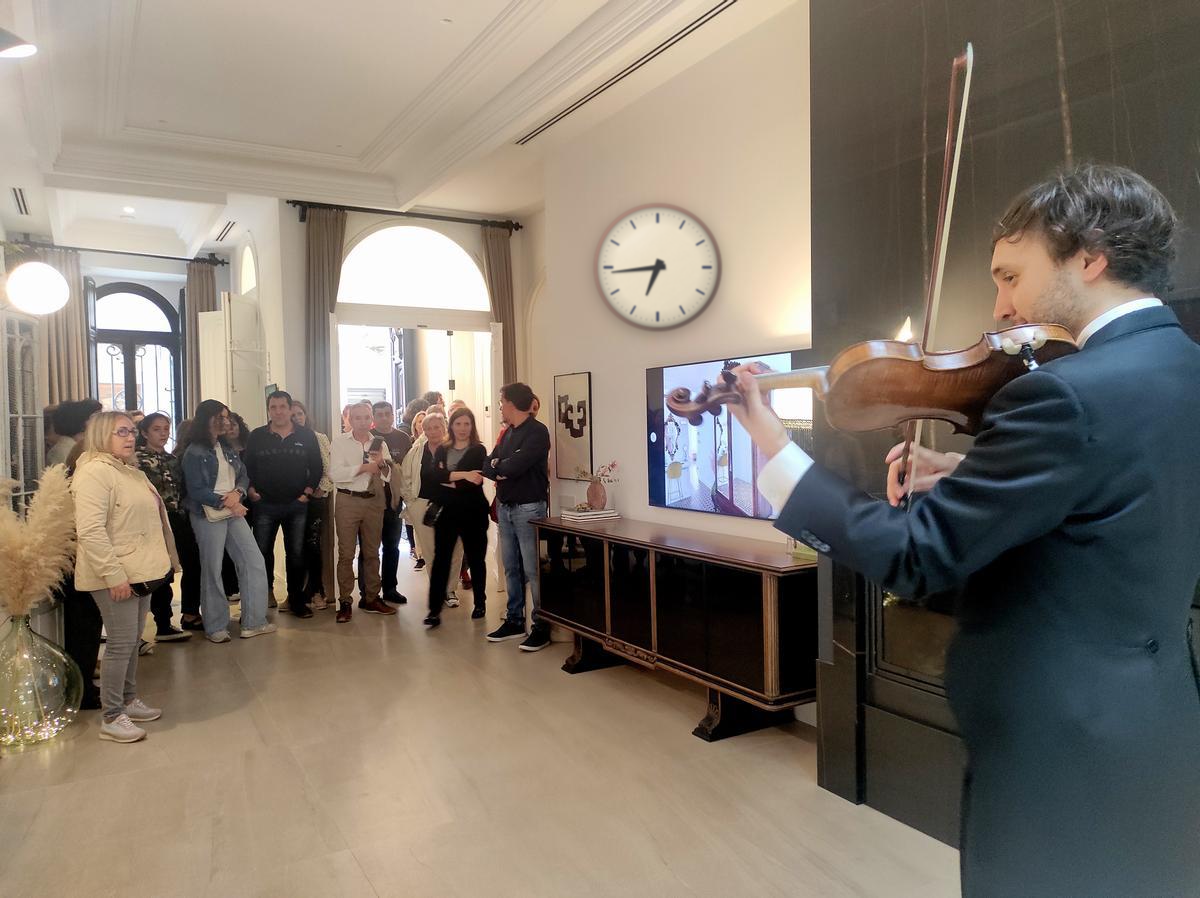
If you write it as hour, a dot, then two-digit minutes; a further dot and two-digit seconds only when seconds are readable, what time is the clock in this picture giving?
6.44
